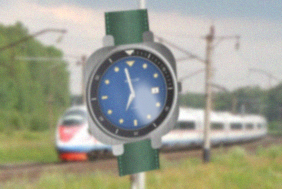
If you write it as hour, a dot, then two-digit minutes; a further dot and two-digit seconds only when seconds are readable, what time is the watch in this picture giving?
6.58
